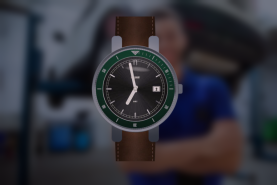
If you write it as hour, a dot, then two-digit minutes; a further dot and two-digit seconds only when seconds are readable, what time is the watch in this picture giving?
6.58
